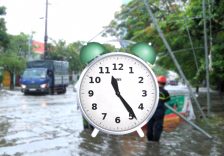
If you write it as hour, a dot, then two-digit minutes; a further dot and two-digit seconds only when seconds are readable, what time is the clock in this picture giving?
11.24
